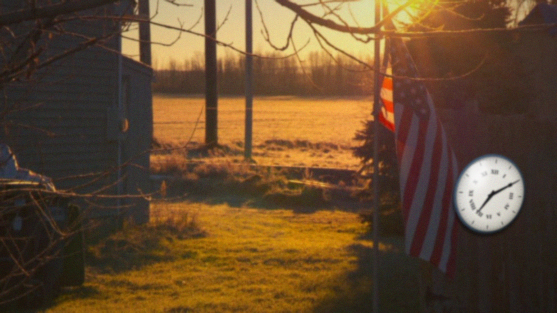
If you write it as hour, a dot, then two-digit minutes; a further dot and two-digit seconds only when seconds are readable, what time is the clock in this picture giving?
7.10
